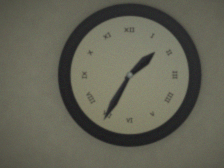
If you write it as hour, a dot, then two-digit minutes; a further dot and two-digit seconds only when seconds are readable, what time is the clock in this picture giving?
1.35
